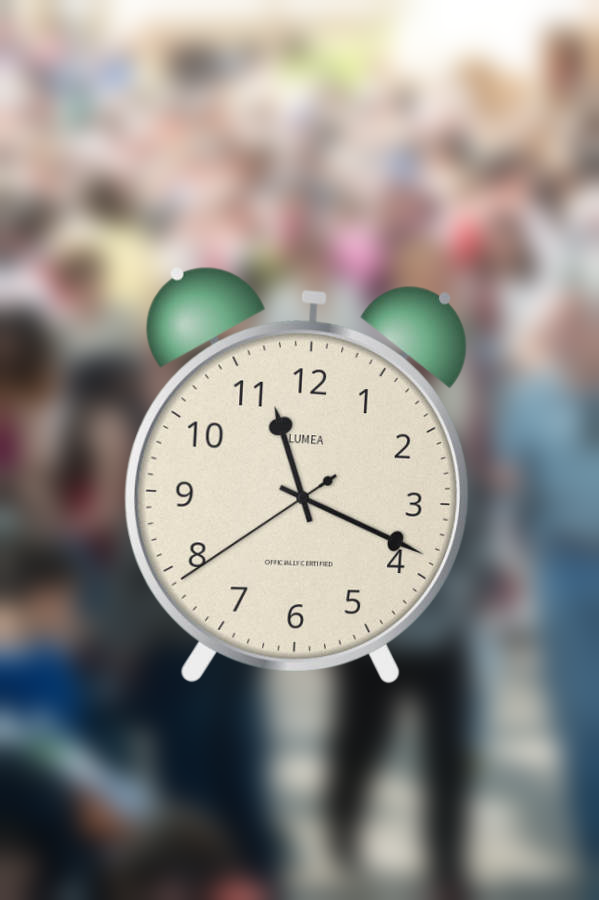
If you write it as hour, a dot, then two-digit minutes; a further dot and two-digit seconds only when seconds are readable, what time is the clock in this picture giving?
11.18.39
